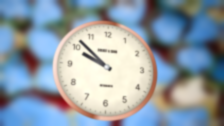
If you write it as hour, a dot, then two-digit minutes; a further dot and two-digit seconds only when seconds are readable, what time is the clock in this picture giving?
9.52
